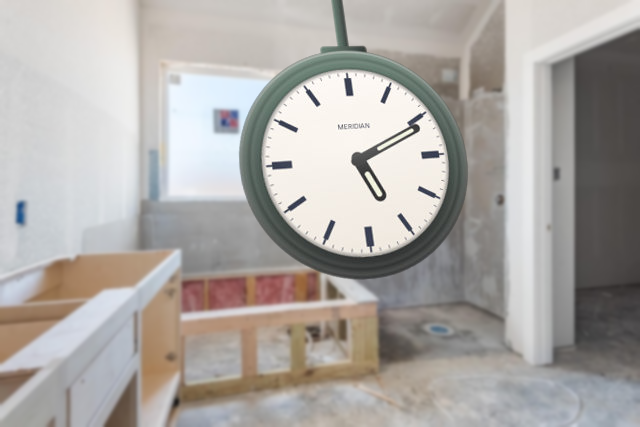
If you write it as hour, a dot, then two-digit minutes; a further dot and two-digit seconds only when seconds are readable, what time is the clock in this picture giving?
5.11
